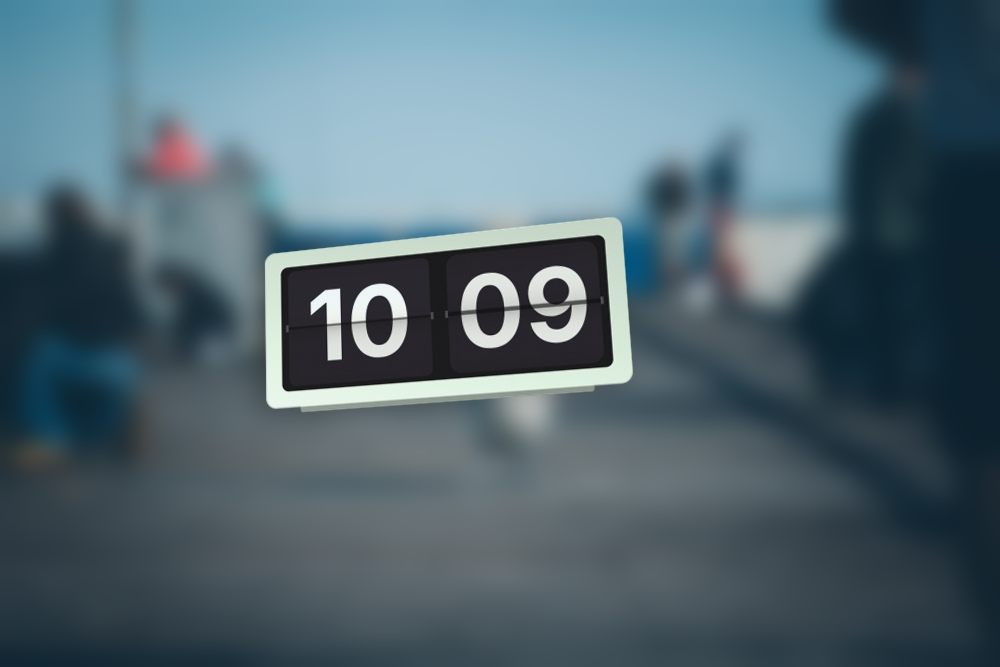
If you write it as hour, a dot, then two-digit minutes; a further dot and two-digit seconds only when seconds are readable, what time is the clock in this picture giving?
10.09
